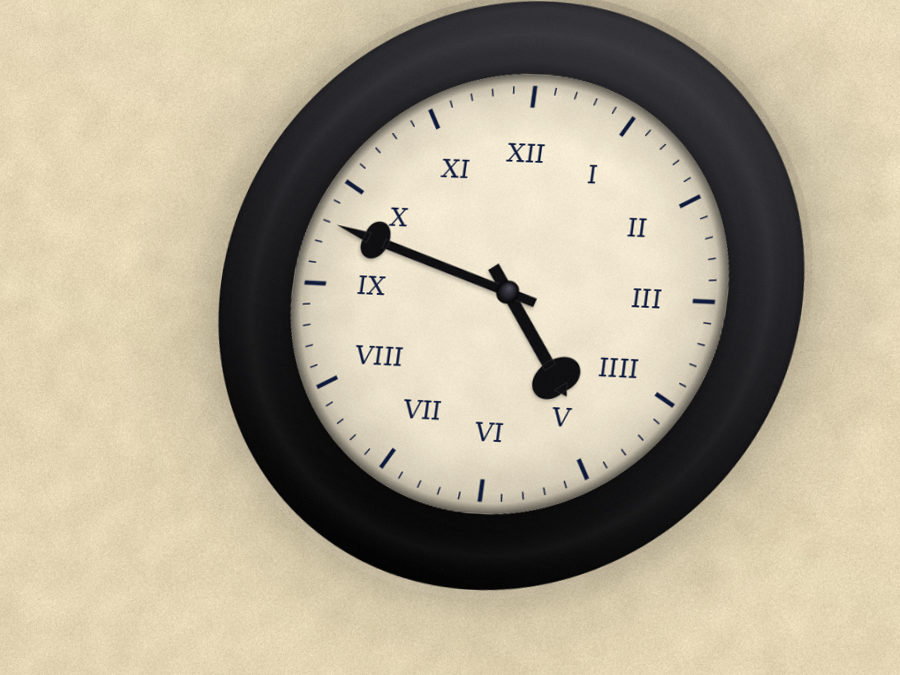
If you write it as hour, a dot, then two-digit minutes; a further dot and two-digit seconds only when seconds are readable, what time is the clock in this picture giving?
4.48
